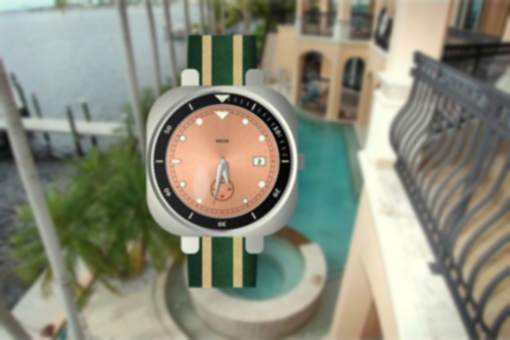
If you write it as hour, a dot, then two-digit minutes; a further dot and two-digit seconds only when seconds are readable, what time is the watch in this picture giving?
5.32
